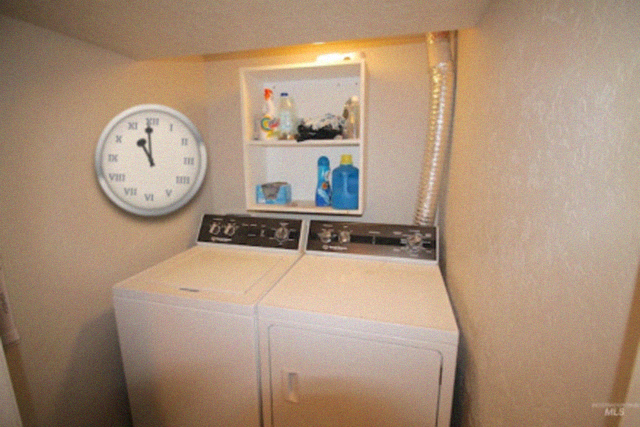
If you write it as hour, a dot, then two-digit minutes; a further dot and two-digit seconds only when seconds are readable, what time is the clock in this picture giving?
10.59
